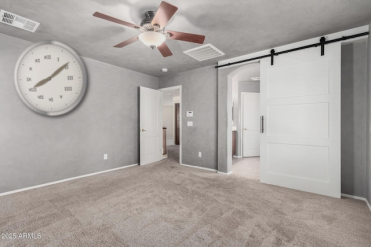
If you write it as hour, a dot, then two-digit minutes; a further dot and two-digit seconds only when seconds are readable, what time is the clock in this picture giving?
8.09
